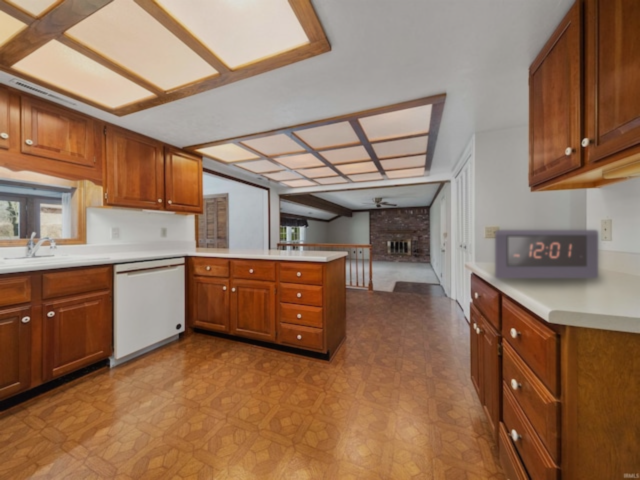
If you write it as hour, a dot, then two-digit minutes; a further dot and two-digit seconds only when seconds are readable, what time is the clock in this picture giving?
12.01
